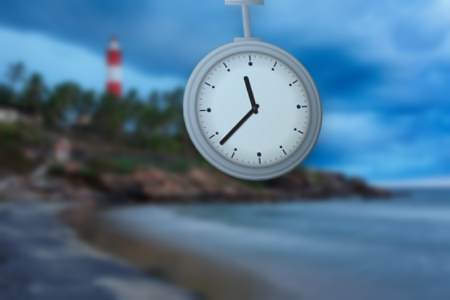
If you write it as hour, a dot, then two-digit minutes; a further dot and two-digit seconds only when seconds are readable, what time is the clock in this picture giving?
11.38
